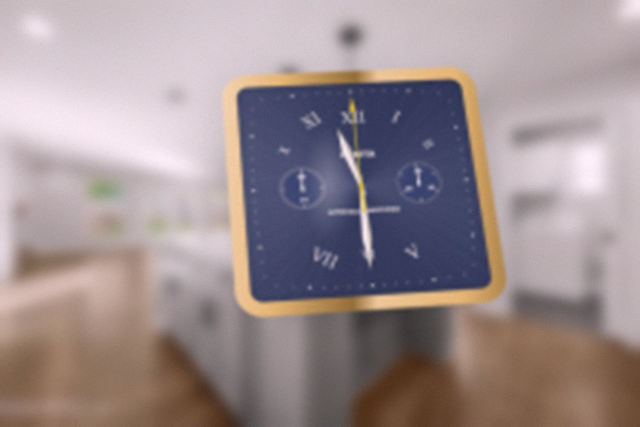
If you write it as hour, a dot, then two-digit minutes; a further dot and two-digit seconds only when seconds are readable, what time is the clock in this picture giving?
11.30
